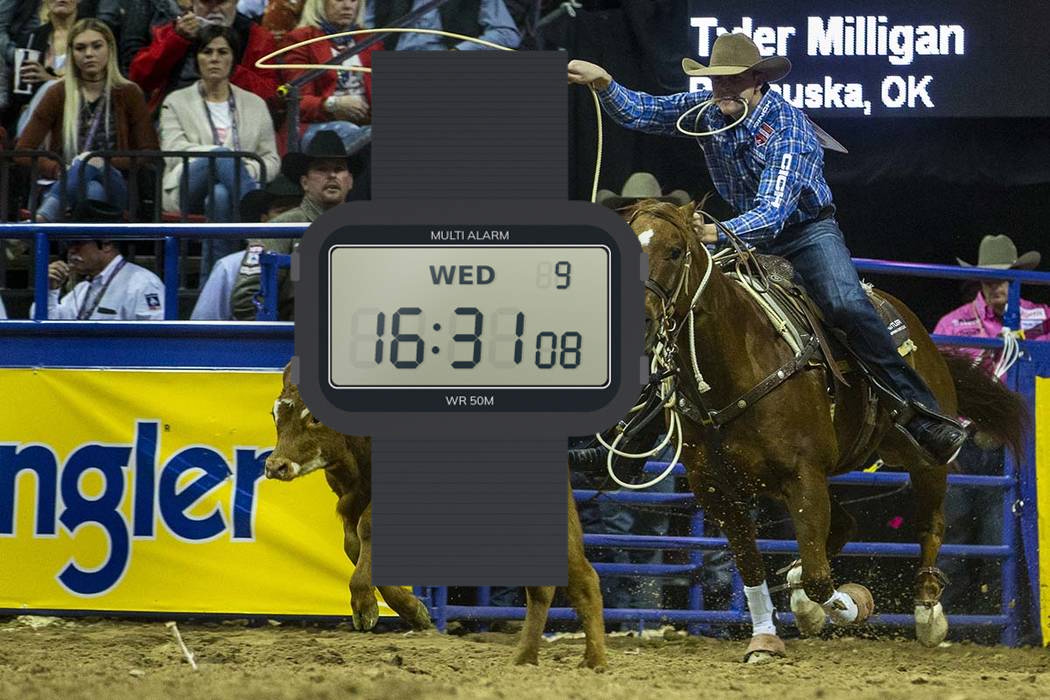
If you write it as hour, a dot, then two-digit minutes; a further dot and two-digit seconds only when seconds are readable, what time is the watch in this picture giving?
16.31.08
